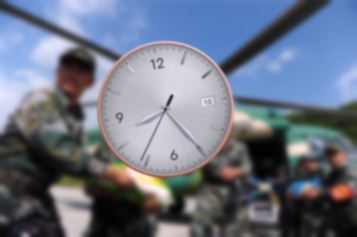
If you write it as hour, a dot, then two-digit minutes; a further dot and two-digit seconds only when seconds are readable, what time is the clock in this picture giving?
8.24.36
